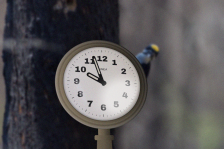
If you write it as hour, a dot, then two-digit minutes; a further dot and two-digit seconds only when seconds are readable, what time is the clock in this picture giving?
9.57
